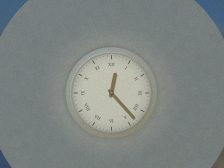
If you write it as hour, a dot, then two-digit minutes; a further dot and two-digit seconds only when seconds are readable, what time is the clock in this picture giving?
12.23
